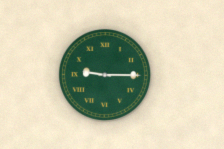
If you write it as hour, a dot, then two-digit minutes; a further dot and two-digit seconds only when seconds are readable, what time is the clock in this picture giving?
9.15
